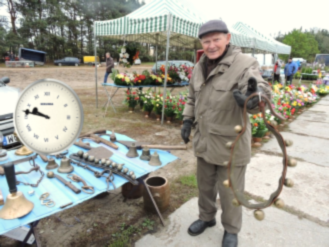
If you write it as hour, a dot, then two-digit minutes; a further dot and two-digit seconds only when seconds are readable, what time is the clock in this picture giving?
9.47
